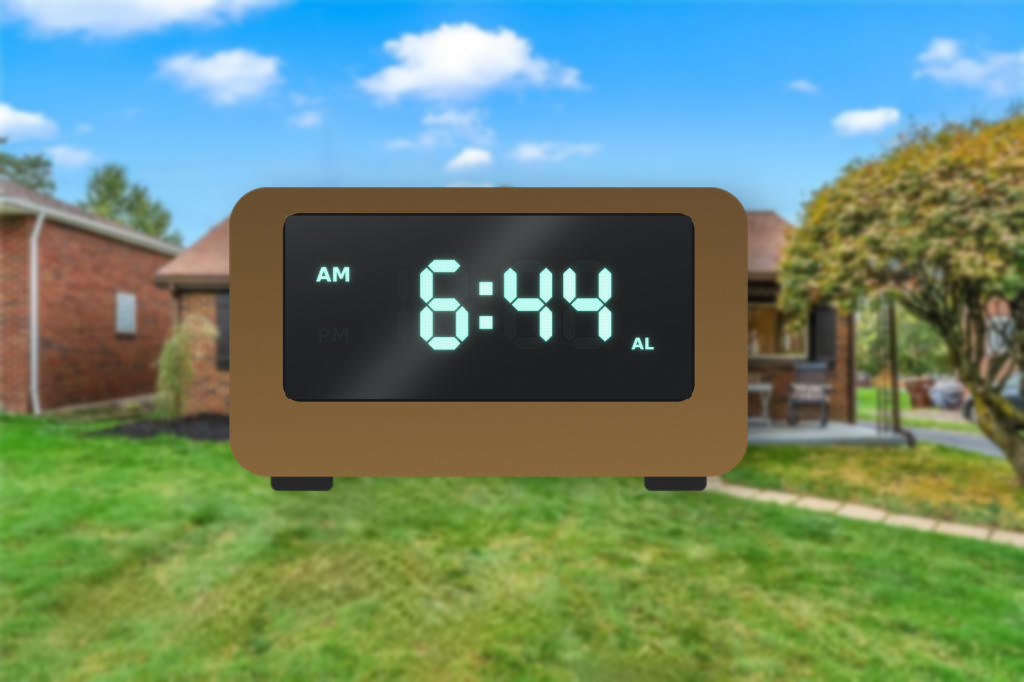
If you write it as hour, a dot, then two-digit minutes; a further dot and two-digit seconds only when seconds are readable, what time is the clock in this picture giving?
6.44
